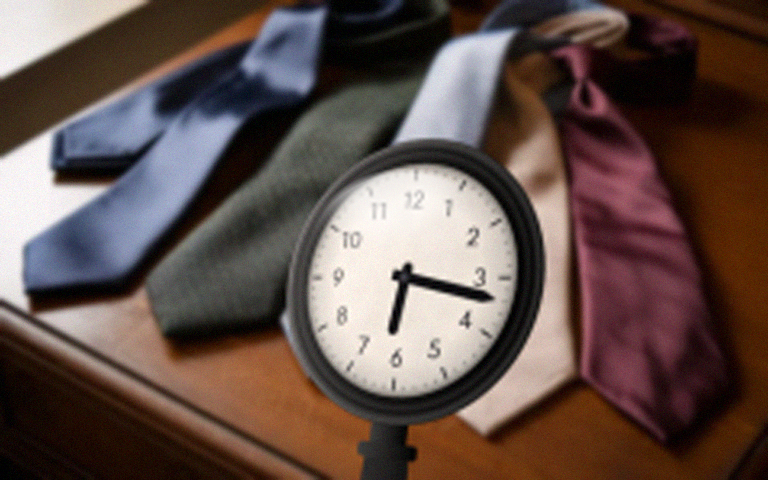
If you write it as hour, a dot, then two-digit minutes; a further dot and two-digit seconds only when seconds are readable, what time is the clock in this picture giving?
6.17
